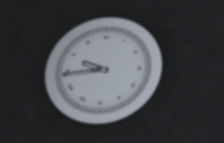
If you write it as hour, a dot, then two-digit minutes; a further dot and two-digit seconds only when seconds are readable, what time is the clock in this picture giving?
9.44
